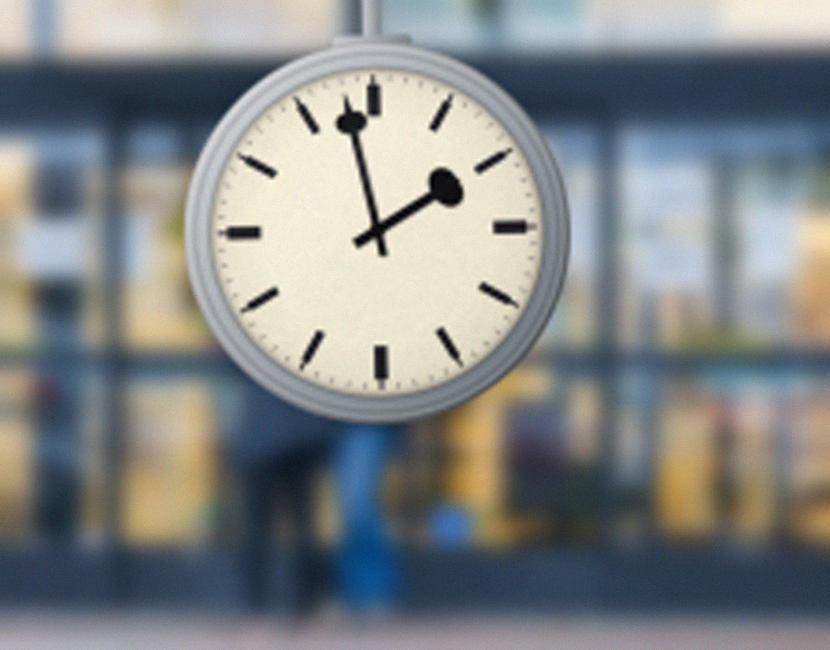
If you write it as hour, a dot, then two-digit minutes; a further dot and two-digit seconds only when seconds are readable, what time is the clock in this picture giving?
1.58
